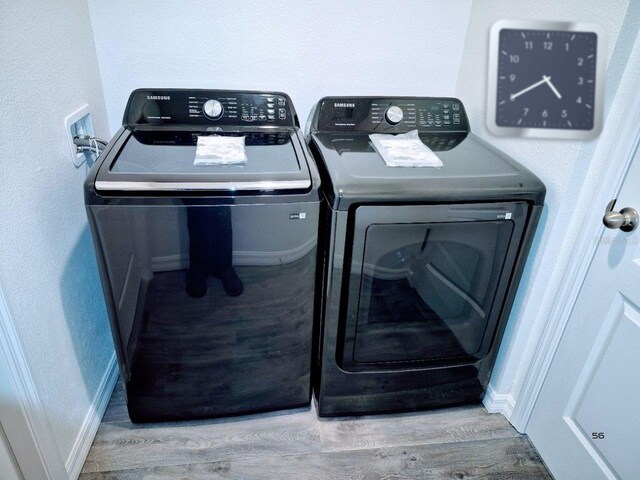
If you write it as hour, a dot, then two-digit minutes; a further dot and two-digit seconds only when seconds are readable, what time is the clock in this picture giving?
4.40
